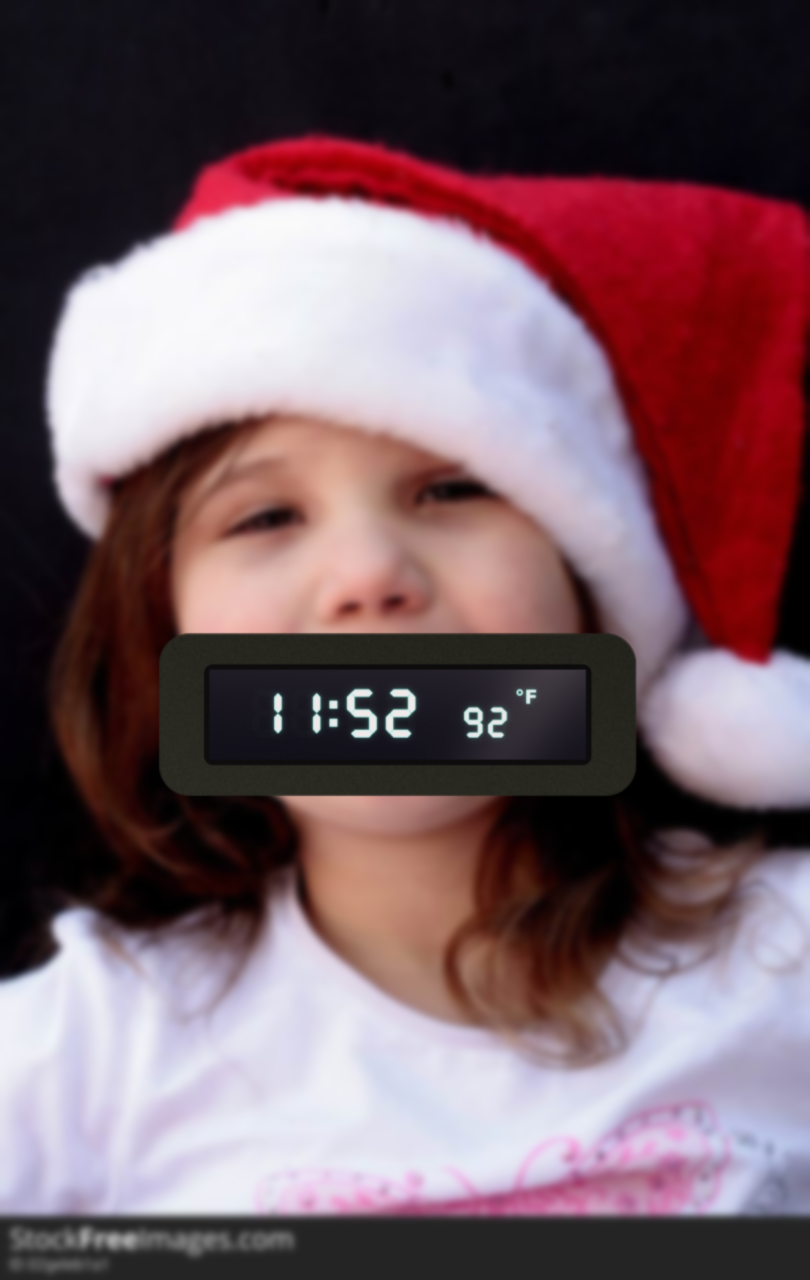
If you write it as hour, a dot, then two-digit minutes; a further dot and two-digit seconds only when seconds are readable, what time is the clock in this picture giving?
11.52
